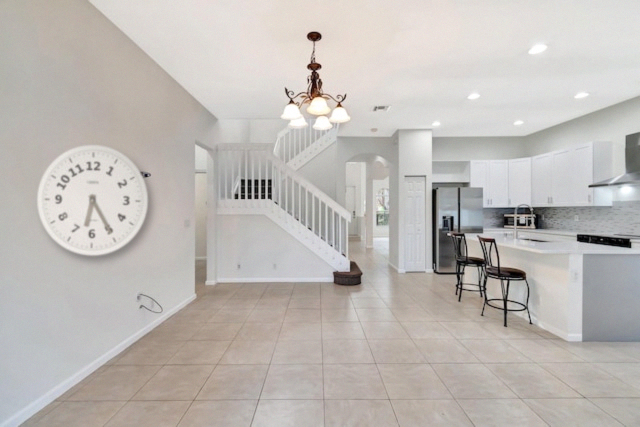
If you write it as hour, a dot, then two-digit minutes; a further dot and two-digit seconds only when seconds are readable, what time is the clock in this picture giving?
6.25
